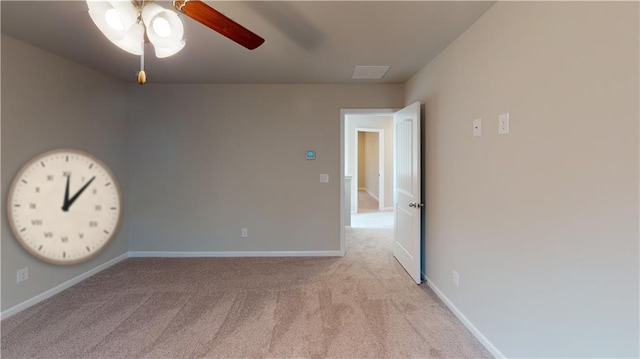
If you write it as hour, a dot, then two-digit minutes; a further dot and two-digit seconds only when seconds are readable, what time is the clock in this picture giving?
12.07
